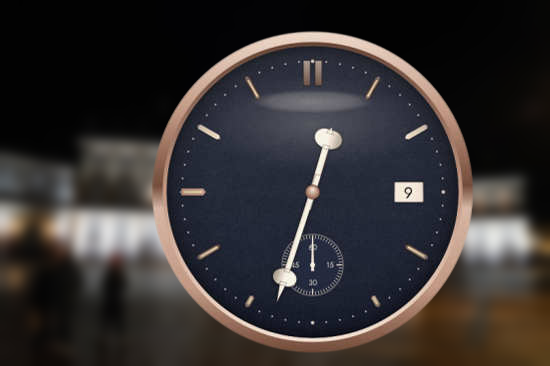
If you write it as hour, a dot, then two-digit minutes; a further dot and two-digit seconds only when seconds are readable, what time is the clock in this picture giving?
12.33
